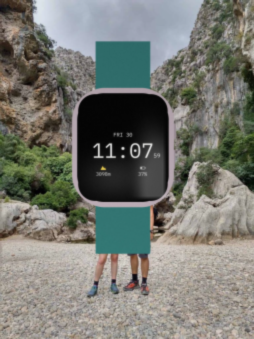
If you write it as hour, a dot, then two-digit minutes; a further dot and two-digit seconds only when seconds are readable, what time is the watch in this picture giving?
11.07
